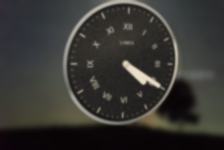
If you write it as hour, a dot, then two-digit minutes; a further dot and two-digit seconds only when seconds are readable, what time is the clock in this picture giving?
4.20
